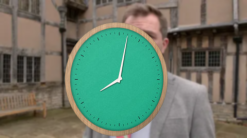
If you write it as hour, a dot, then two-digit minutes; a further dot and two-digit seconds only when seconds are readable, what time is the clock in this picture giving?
8.02
